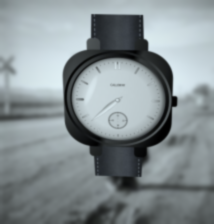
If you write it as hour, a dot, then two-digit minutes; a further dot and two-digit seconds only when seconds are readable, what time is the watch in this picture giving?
7.38
